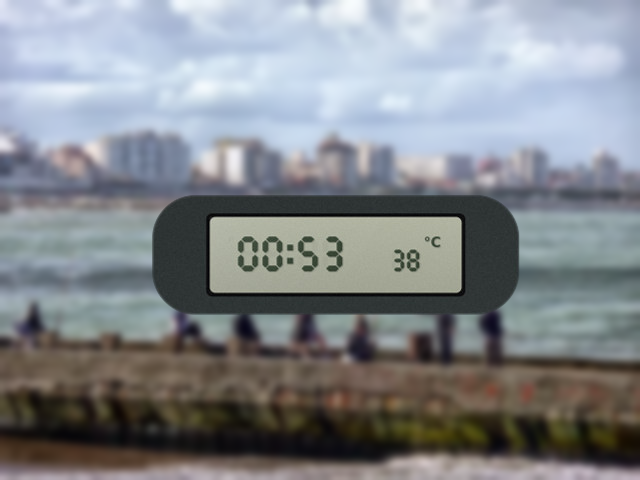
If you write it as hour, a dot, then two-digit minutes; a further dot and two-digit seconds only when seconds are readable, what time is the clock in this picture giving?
0.53
